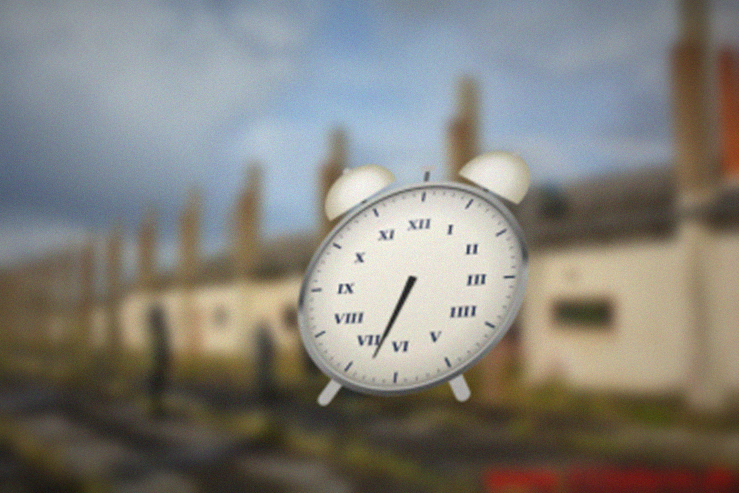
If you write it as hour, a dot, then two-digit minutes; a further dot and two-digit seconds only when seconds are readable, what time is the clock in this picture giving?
6.33
